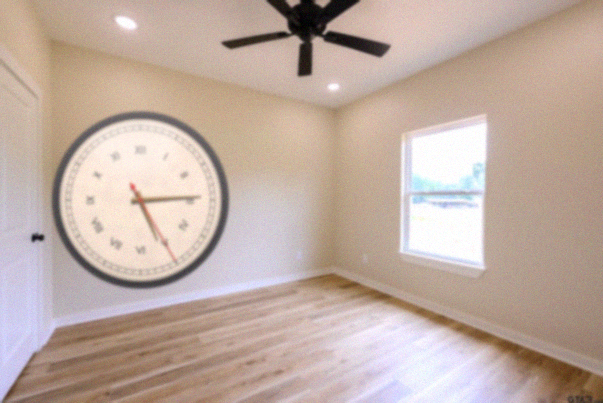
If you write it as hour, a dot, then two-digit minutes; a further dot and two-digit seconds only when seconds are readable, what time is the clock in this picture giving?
5.14.25
